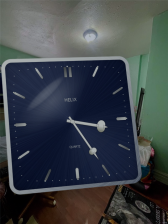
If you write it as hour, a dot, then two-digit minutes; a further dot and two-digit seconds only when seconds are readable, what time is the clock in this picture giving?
3.25
